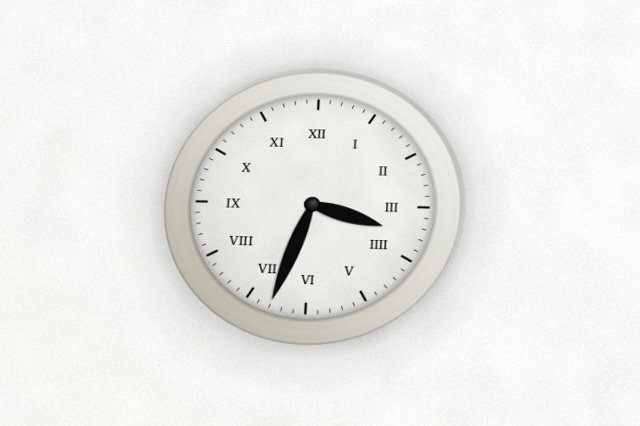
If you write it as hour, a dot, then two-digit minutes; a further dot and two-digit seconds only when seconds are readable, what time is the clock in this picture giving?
3.33
